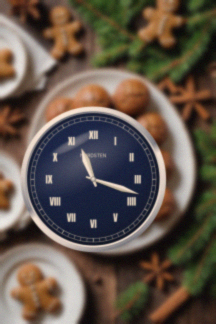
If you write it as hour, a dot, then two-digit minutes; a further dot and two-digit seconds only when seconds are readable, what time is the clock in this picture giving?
11.18
